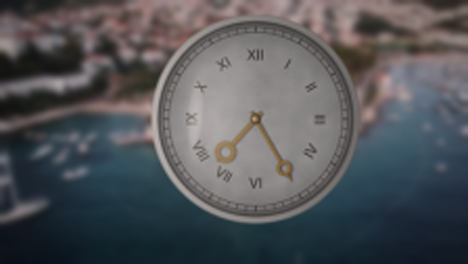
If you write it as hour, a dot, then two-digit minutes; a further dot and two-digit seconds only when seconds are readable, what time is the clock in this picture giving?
7.25
